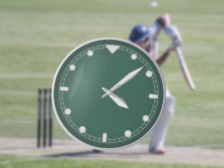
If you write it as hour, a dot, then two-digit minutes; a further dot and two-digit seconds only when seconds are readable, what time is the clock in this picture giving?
4.08
